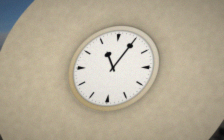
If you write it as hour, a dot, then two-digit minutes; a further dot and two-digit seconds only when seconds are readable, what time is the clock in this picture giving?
11.05
